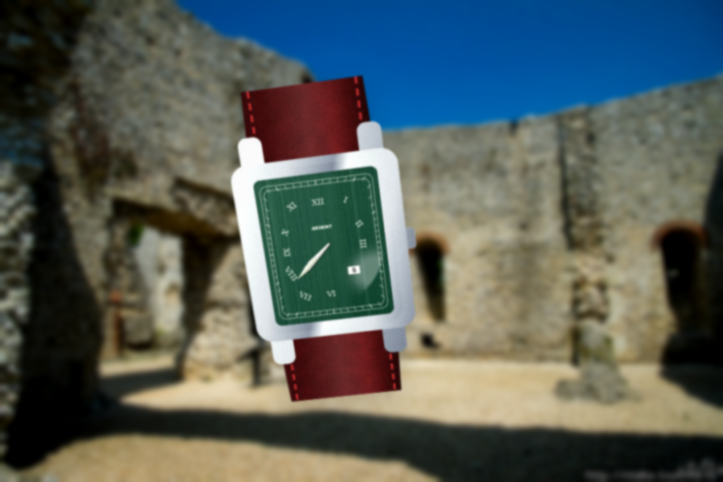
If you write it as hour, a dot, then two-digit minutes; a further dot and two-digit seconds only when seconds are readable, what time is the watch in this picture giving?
7.38
